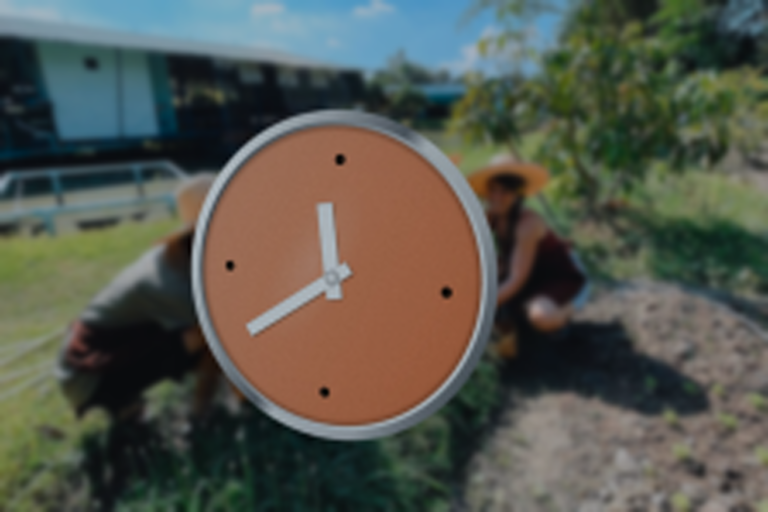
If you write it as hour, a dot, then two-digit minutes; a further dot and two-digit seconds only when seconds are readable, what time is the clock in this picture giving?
11.39
